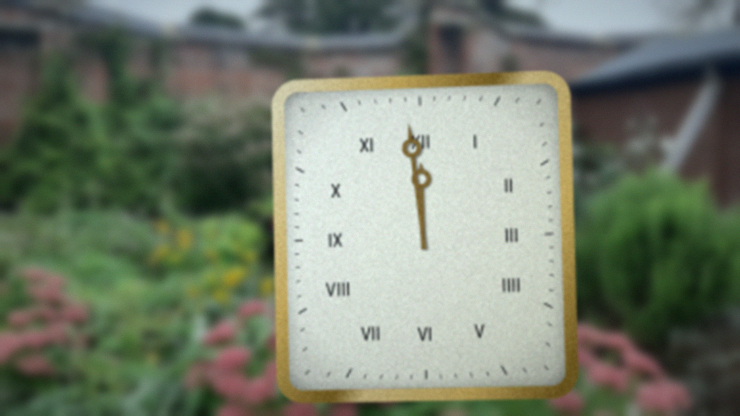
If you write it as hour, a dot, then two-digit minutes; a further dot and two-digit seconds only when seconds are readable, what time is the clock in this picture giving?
11.59
